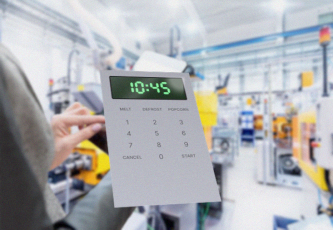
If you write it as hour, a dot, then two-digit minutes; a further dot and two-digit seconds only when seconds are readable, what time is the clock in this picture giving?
10.45
